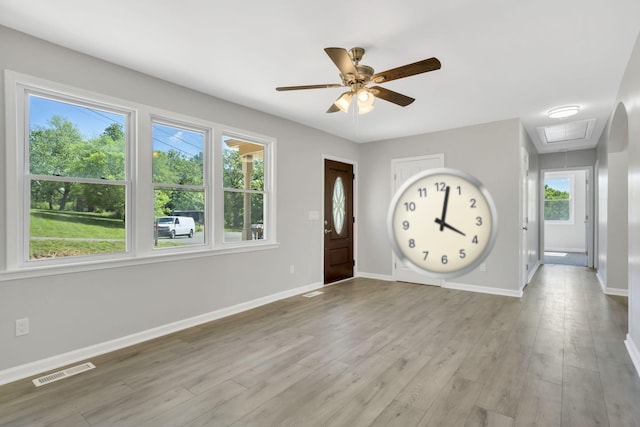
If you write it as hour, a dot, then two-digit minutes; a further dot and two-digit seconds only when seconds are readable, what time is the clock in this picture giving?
4.02
